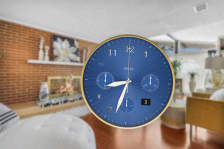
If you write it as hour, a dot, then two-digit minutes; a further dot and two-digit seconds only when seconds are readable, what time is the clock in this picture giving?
8.33
